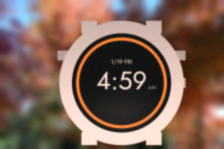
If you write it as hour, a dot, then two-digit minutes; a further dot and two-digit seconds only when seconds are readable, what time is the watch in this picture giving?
4.59
